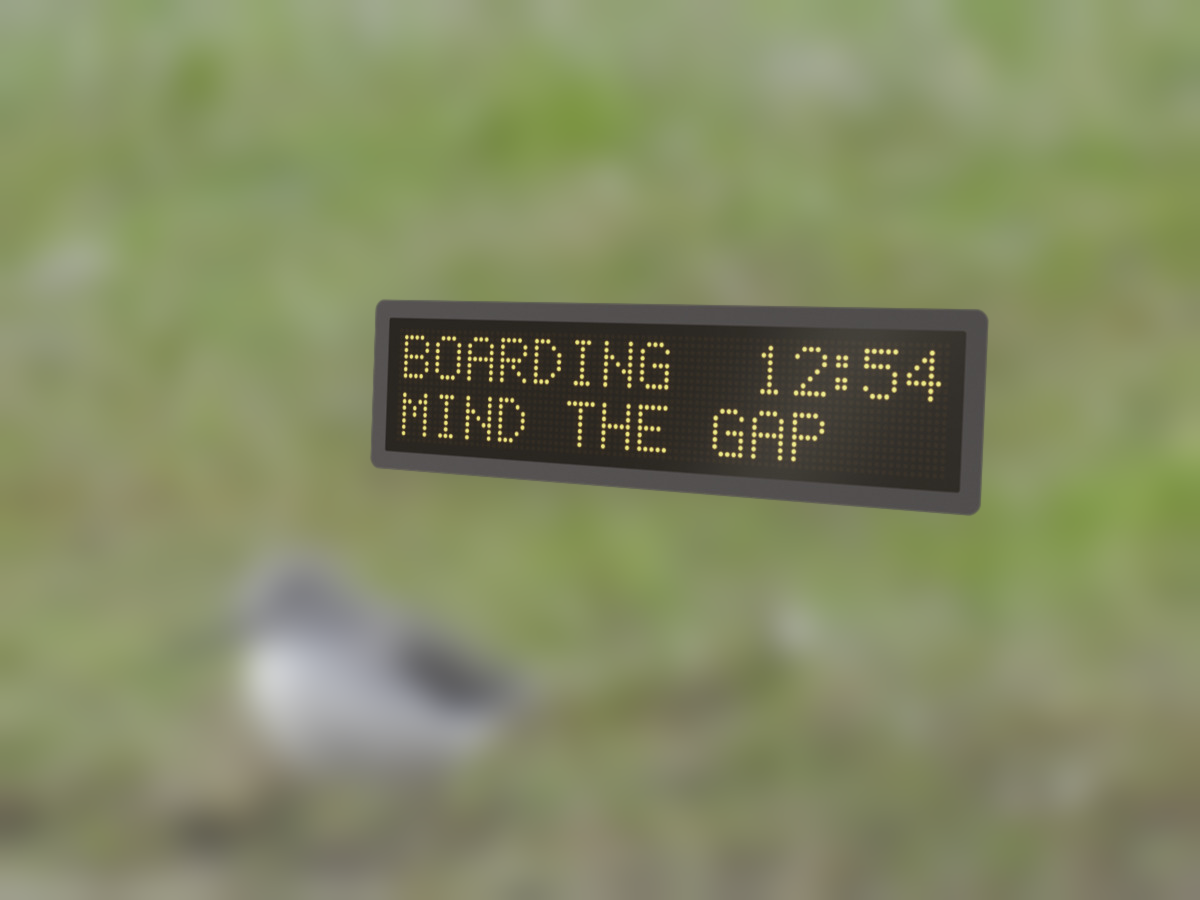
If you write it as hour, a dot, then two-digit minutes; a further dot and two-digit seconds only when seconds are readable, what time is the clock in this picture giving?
12.54
